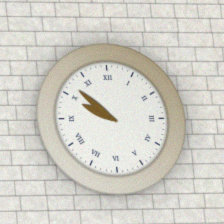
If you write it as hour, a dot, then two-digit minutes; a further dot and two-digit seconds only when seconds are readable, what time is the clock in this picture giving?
9.52
